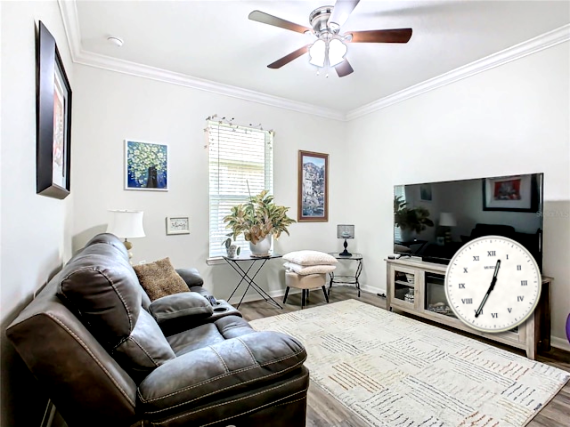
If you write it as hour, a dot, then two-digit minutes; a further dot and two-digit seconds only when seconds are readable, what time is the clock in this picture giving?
12.35
